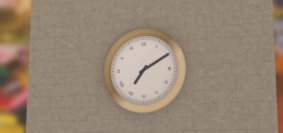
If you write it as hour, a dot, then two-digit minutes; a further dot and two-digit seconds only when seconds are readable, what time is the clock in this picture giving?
7.10
